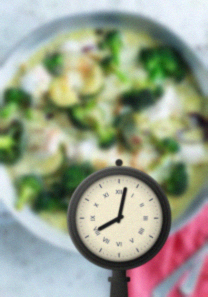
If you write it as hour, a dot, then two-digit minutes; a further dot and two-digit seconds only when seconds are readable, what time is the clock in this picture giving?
8.02
